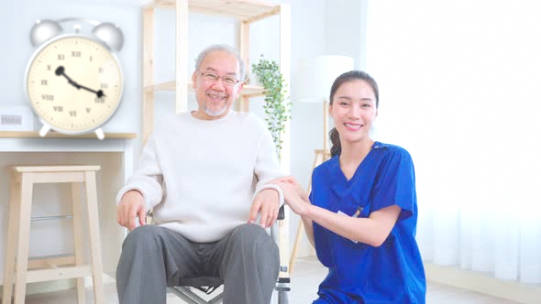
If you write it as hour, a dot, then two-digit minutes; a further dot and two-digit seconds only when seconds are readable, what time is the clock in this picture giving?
10.18
